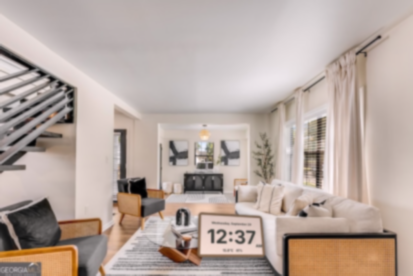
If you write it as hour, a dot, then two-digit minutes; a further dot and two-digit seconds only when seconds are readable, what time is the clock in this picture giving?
12.37
